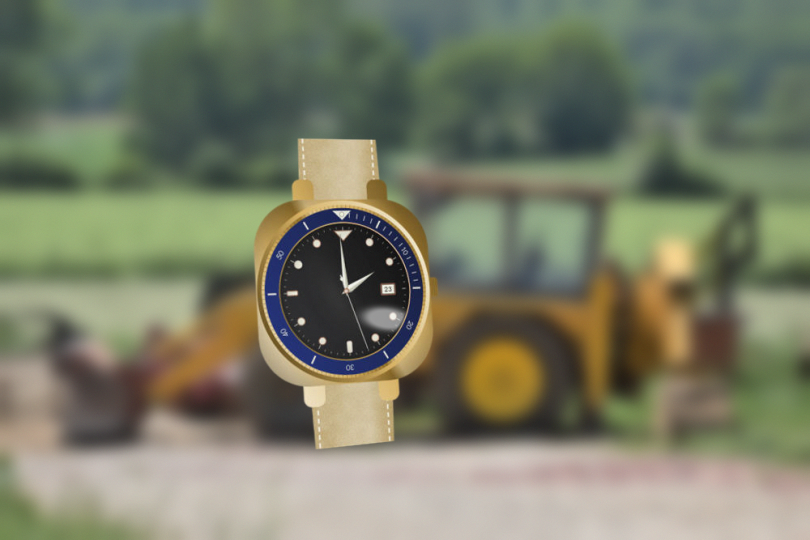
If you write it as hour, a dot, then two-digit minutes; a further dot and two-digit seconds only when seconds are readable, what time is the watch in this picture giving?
1.59.27
